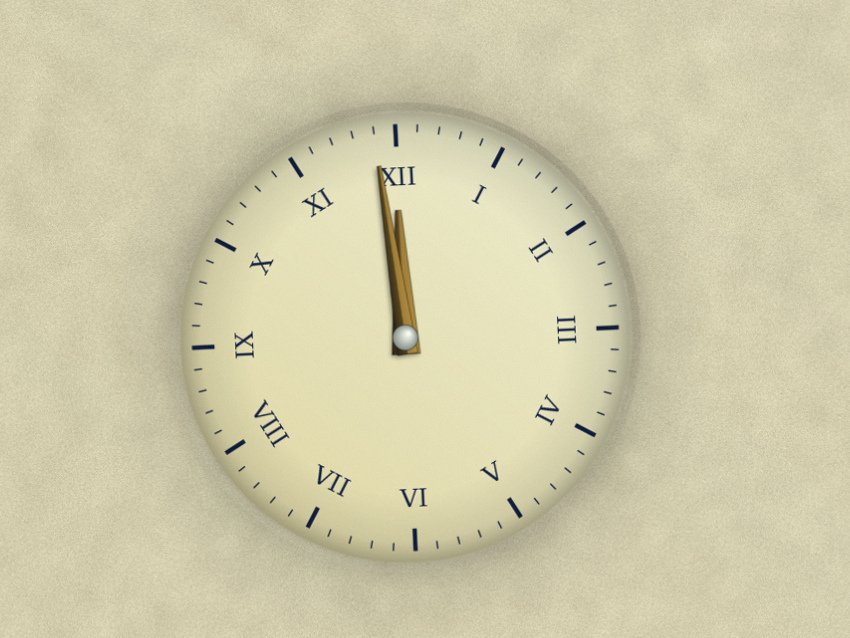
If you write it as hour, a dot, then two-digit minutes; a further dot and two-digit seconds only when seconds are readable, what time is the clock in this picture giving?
11.59
